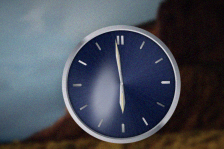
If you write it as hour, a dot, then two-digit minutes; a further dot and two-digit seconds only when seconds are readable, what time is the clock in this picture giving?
5.59
